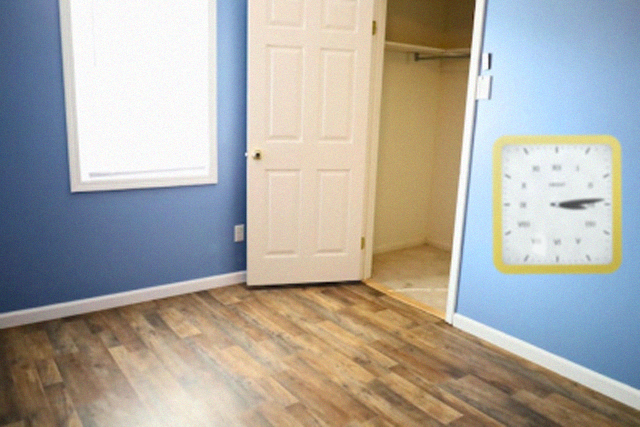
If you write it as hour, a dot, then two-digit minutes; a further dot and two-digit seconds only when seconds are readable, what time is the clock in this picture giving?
3.14
